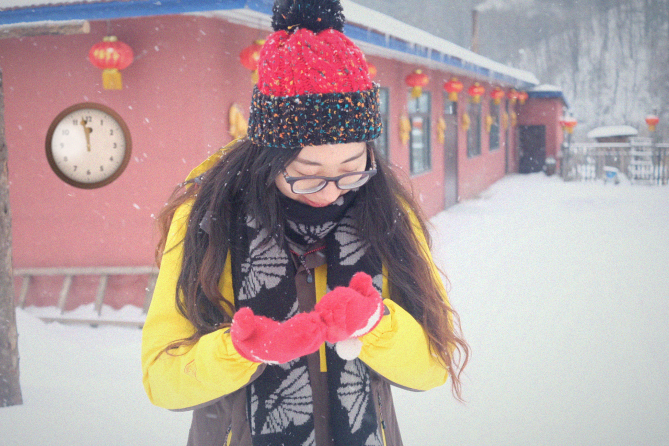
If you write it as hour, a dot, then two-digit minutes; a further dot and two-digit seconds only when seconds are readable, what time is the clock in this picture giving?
11.58
